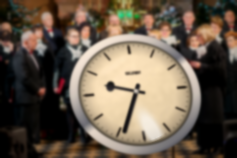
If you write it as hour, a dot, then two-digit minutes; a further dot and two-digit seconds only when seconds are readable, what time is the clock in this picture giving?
9.34
